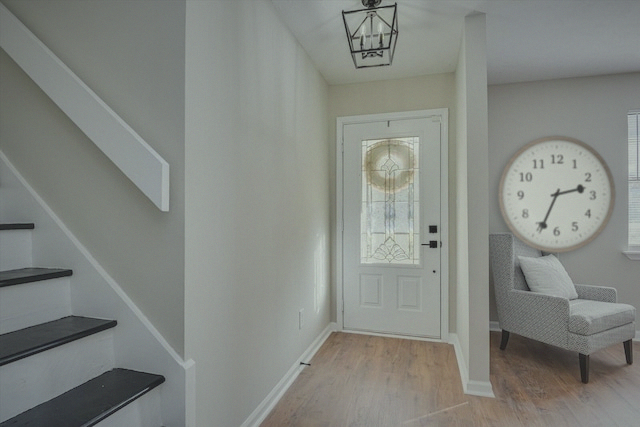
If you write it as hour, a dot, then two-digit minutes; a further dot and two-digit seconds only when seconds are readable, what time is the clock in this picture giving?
2.34
